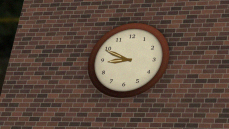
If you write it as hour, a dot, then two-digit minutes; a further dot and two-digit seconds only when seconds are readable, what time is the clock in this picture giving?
8.49
